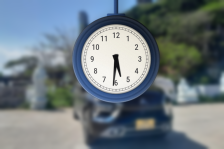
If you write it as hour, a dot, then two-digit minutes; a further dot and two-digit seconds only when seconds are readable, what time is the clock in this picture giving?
5.31
